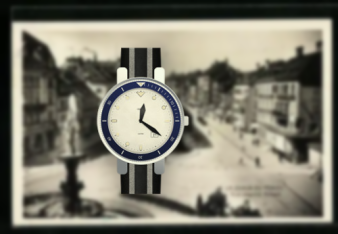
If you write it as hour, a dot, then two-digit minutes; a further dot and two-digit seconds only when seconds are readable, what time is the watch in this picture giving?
12.21
